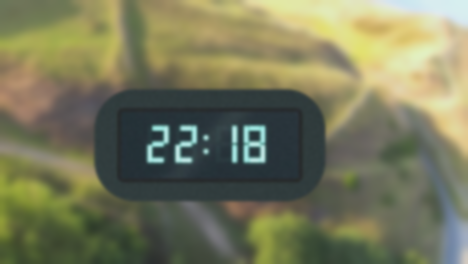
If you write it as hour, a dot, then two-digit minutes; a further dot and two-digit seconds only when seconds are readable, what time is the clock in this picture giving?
22.18
